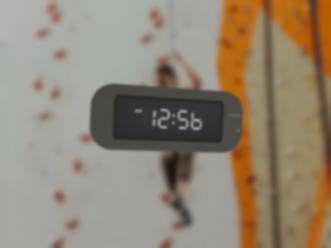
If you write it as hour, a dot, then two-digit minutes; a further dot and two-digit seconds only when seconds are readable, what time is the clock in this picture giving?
12.56
